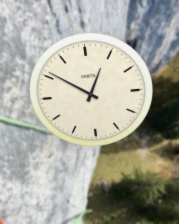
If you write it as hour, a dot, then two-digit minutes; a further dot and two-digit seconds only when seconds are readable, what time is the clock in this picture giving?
12.51
